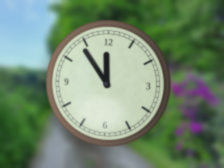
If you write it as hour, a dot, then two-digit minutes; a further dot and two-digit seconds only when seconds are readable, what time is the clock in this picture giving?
11.54
